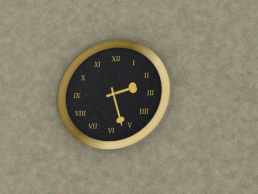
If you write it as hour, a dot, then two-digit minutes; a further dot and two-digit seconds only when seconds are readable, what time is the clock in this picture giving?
2.27
